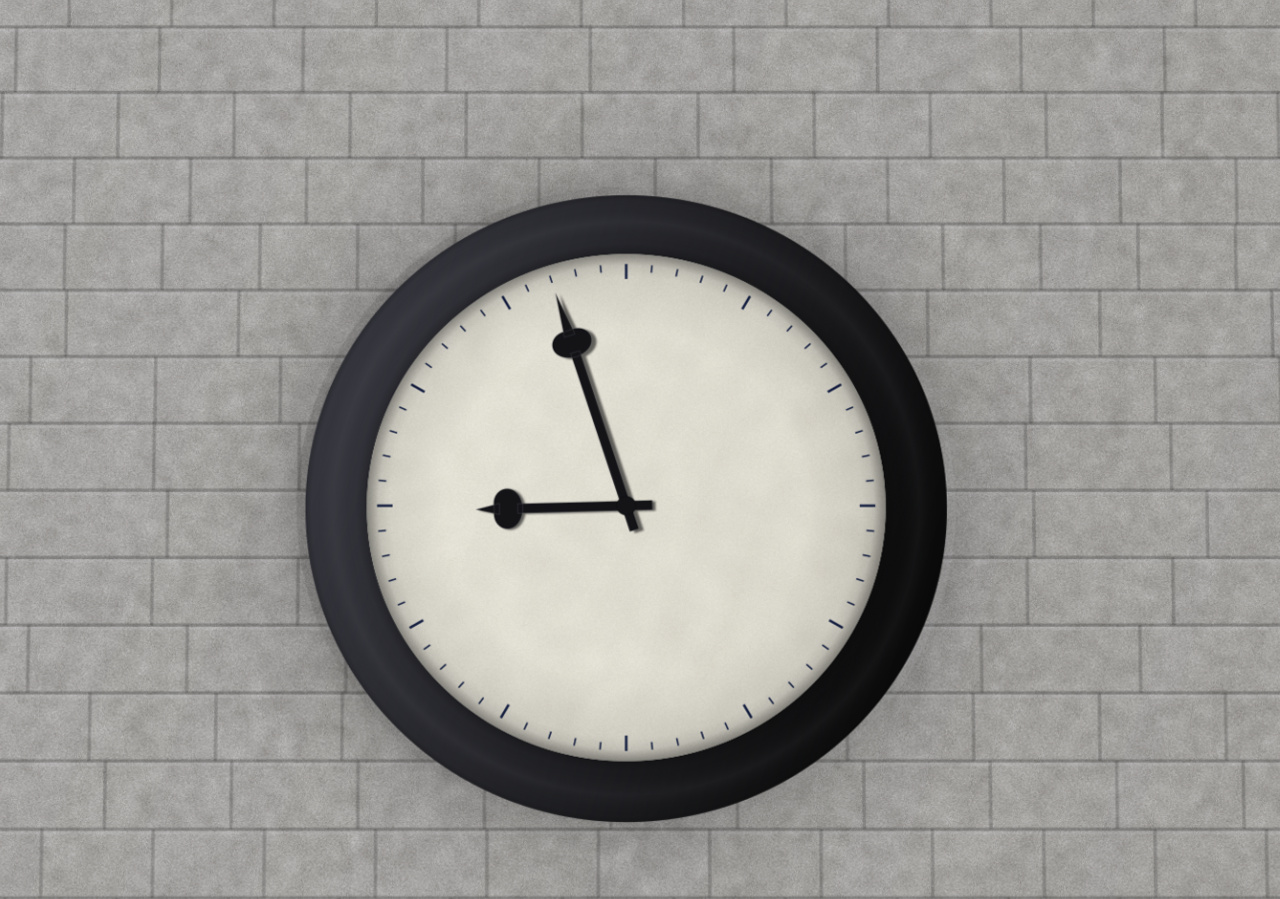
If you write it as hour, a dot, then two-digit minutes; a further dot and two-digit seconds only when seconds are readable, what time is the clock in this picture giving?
8.57
